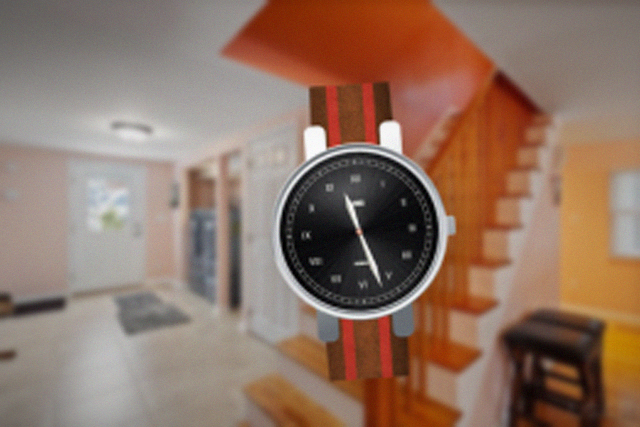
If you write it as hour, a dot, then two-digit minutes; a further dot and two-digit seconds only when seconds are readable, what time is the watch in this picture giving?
11.27
